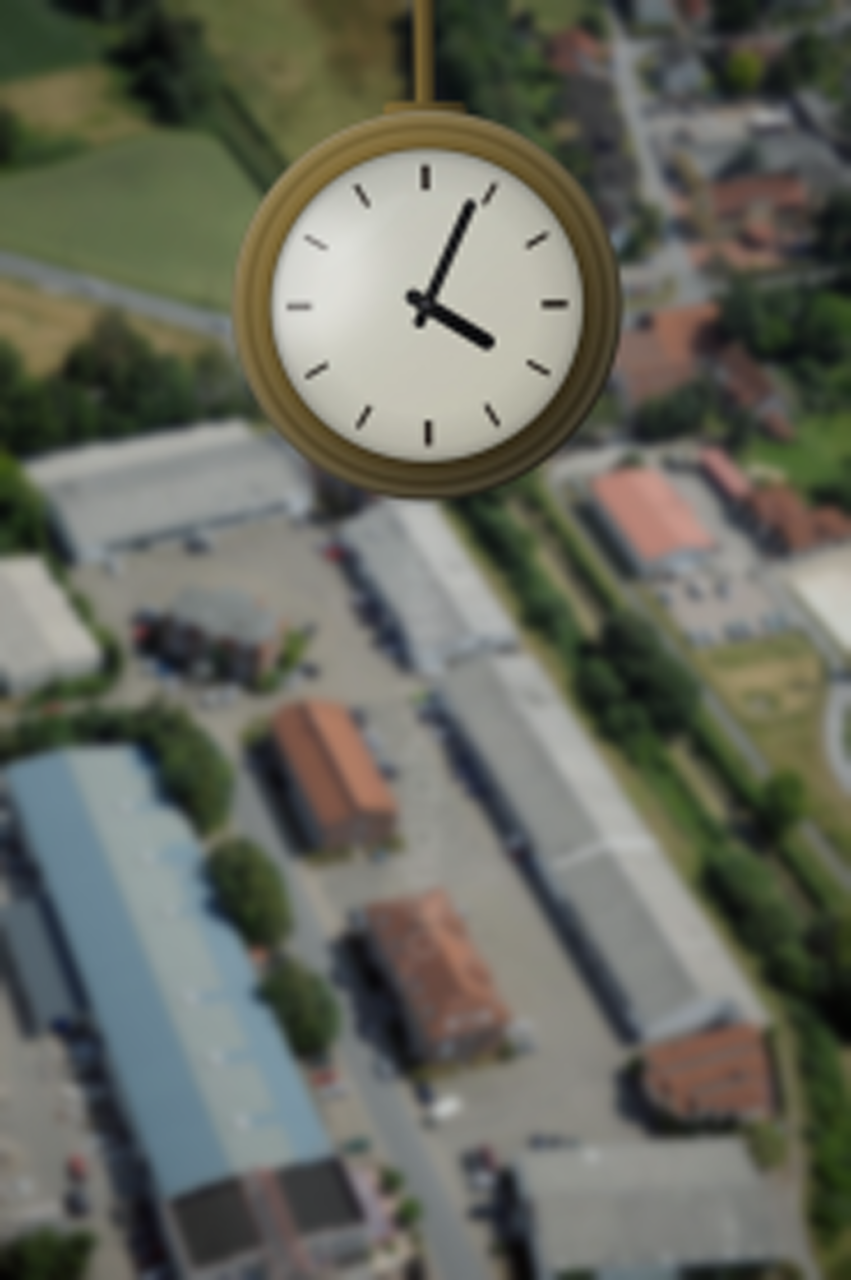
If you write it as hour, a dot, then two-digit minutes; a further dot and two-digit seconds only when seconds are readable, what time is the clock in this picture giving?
4.04
